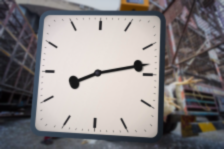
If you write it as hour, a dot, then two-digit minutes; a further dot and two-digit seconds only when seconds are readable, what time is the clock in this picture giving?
8.13
